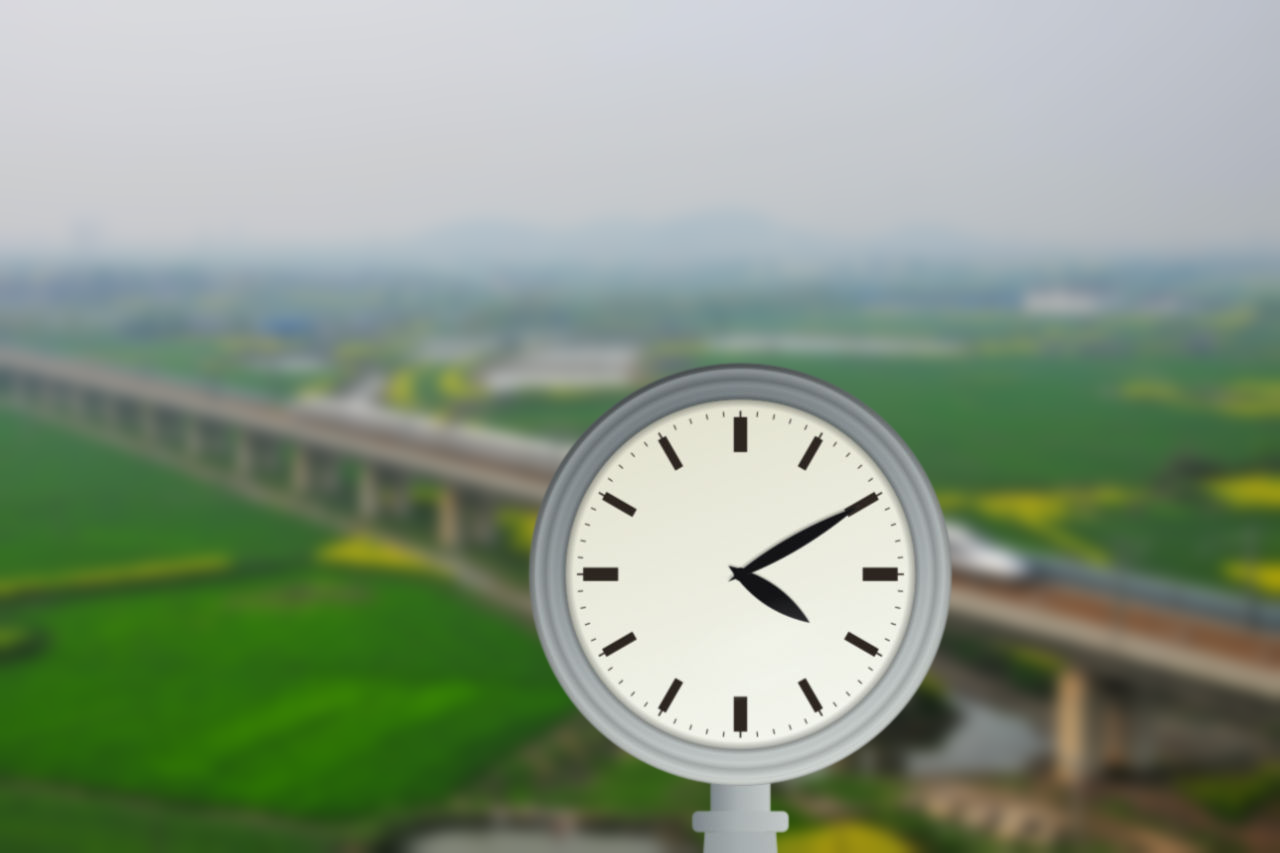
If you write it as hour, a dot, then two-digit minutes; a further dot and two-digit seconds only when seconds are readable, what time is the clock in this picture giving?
4.10
